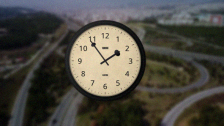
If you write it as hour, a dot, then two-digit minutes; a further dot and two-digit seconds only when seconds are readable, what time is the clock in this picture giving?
1.54
